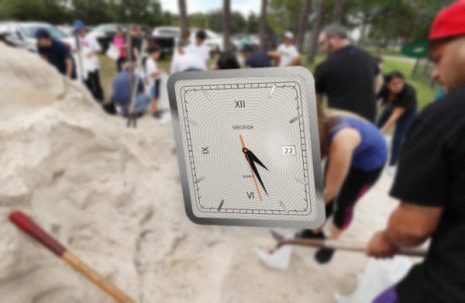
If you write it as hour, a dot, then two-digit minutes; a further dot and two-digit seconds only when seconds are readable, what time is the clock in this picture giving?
4.26.28
